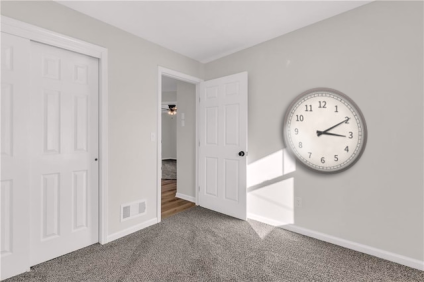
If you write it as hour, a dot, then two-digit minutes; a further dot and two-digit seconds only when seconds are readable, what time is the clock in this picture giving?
3.10
